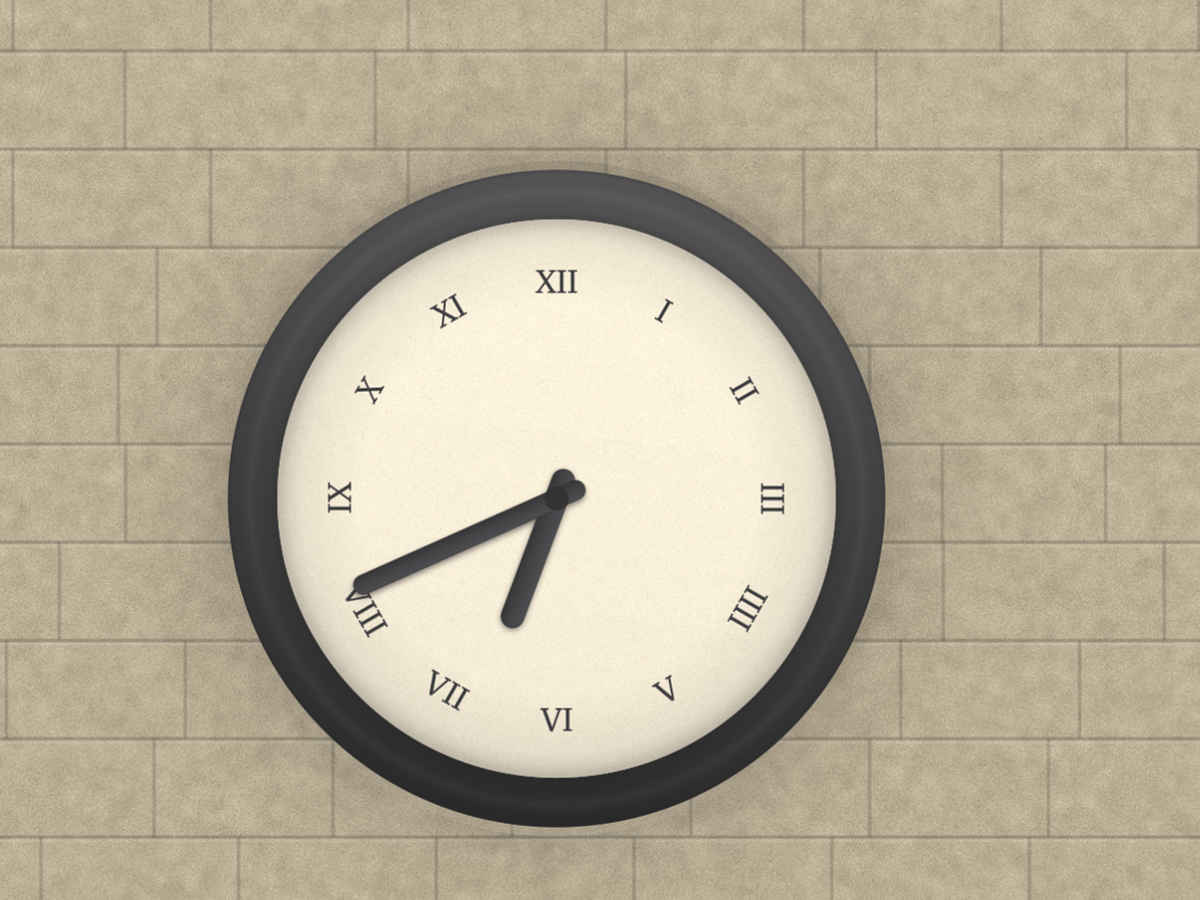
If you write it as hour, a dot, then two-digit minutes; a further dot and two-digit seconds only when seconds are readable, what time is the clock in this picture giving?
6.41
